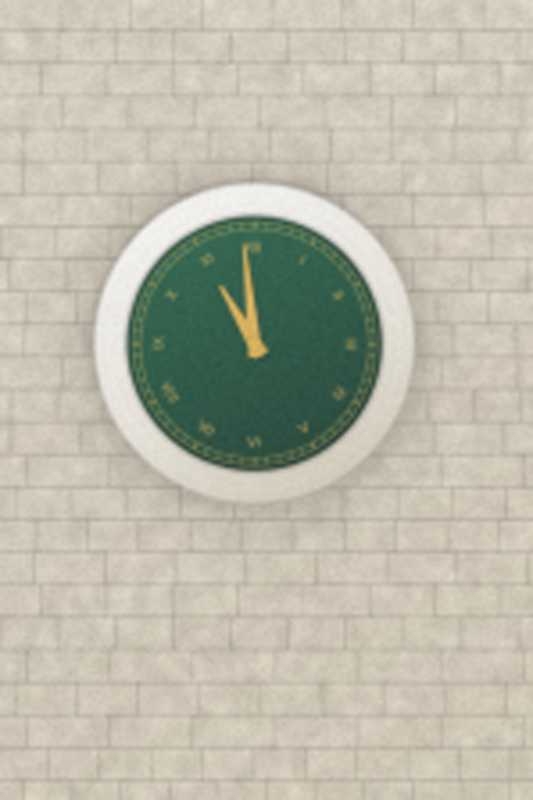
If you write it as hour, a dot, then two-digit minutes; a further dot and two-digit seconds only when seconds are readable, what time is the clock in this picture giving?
10.59
